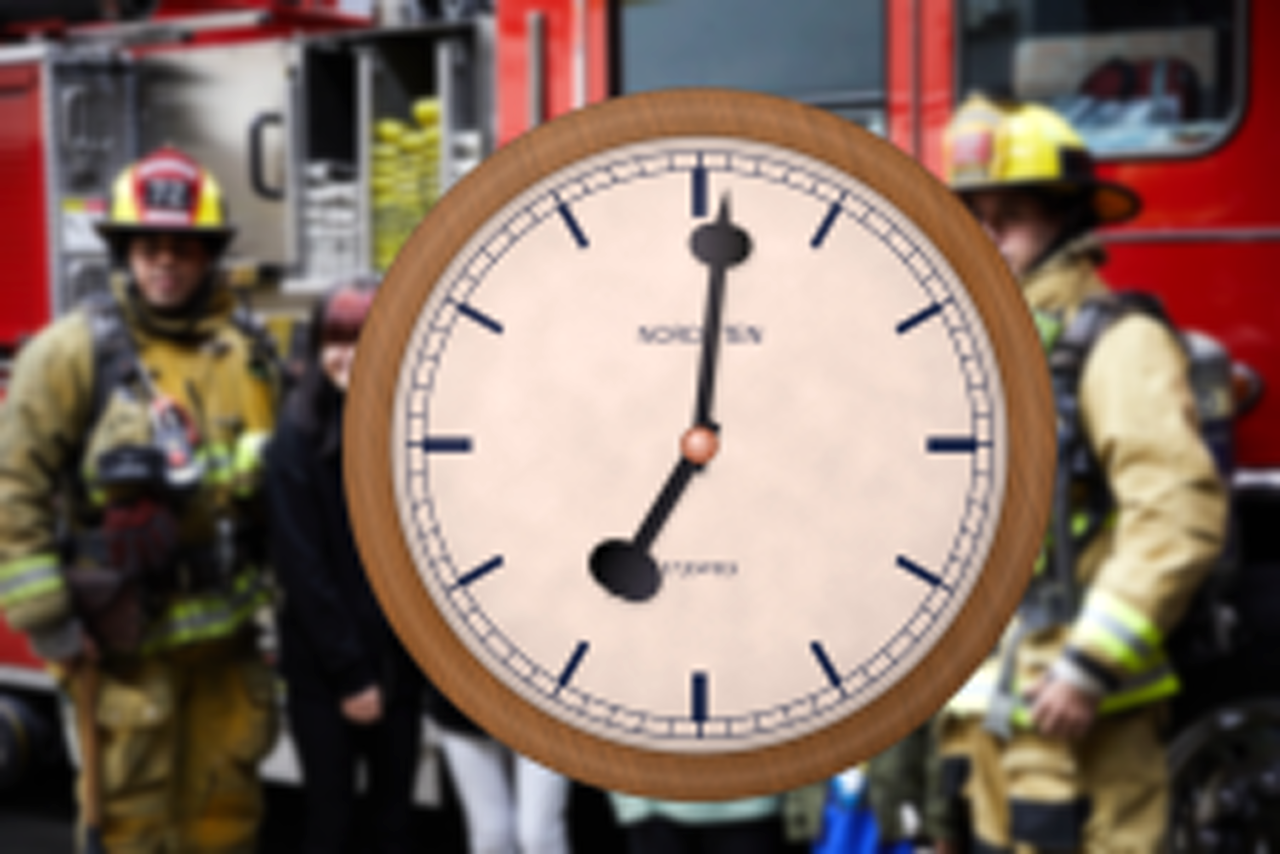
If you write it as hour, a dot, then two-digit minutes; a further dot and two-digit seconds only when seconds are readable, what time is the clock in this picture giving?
7.01
